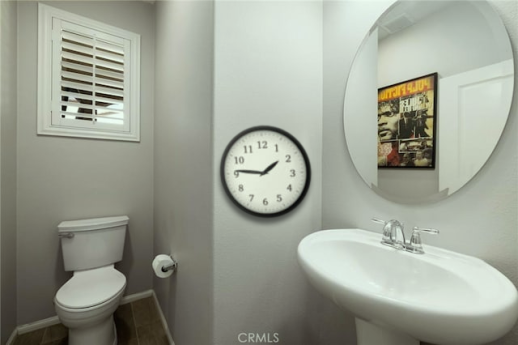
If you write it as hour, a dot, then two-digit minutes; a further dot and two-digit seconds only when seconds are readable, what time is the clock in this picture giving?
1.46
